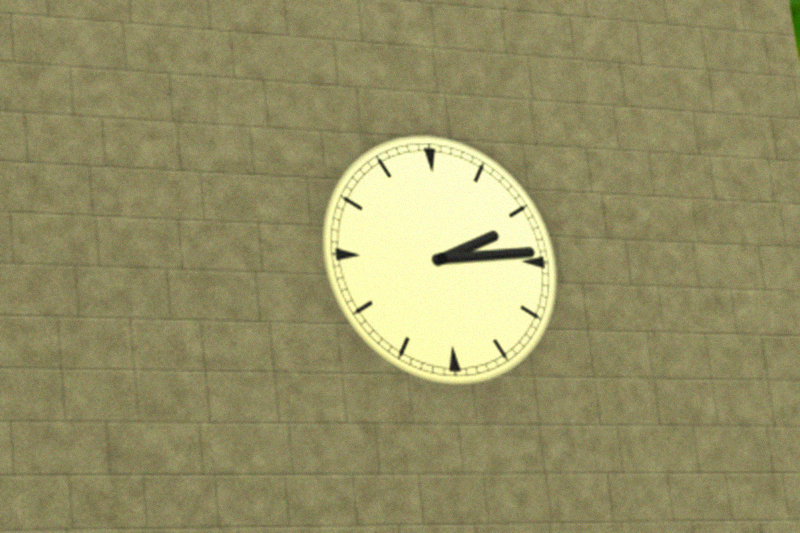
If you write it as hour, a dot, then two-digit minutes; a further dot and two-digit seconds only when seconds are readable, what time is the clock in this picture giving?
2.14
